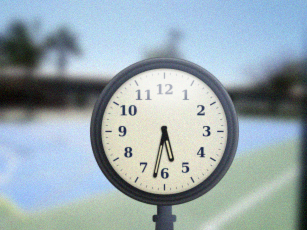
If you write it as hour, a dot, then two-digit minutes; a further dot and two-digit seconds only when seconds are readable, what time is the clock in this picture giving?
5.32
